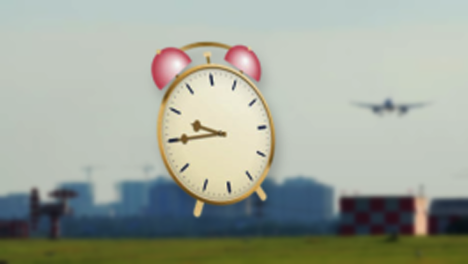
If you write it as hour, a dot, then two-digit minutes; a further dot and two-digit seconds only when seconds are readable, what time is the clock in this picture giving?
9.45
